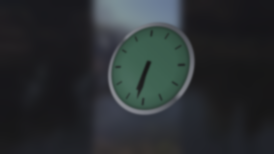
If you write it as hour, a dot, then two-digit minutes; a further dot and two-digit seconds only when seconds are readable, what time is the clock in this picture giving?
6.32
